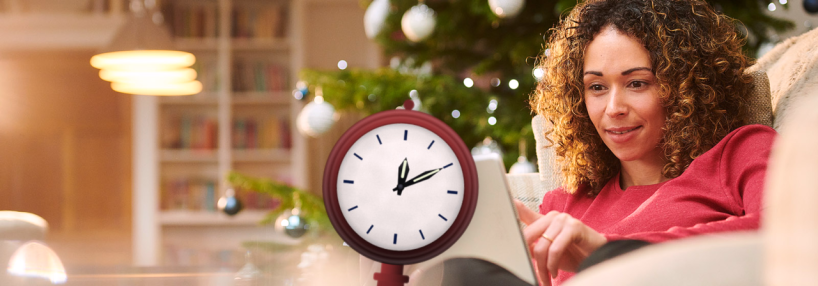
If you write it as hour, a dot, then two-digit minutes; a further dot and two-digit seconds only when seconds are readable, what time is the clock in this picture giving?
12.10
